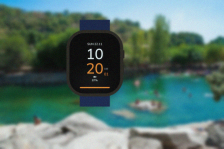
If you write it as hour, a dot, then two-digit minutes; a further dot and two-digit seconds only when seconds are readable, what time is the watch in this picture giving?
10.20
